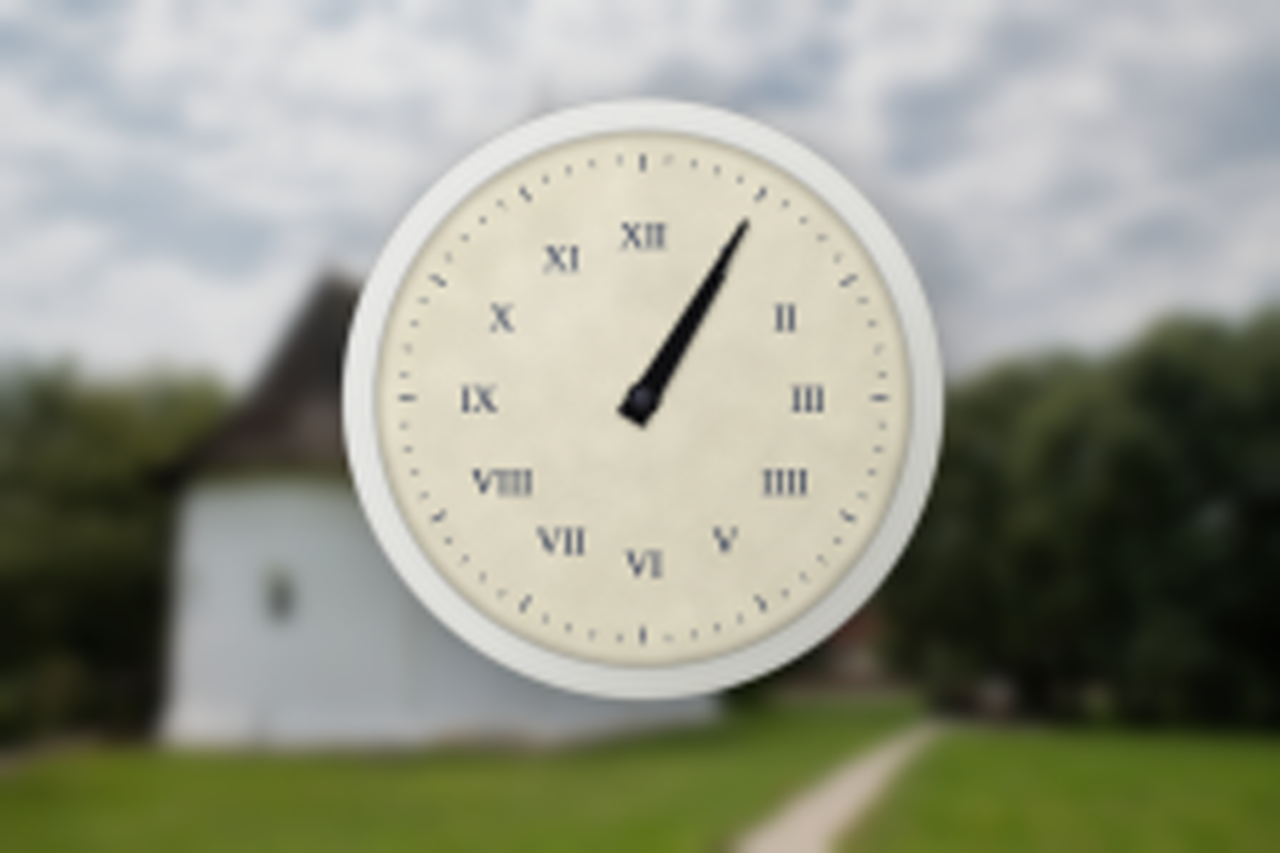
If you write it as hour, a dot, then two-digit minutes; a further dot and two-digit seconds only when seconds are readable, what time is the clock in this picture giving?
1.05
